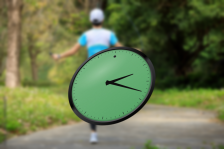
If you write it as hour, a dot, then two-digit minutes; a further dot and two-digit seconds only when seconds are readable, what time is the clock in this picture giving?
2.18
